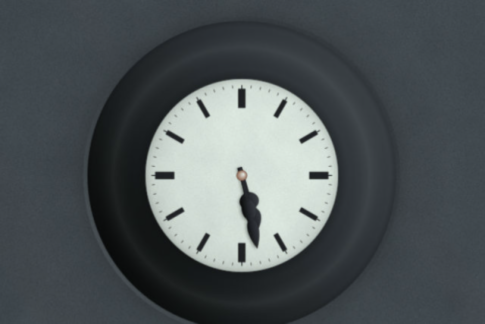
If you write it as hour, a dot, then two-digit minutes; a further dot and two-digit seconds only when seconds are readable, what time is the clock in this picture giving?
5.28
